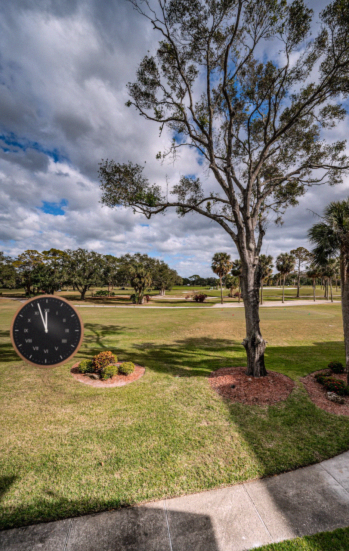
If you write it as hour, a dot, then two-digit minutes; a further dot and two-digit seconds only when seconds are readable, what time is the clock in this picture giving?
11.57
